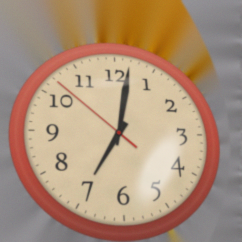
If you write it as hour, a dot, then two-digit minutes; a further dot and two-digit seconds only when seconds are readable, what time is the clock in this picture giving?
7.01.52
